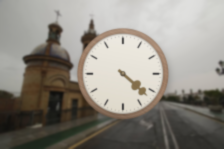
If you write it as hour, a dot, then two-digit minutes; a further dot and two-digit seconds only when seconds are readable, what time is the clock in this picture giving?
4.22
